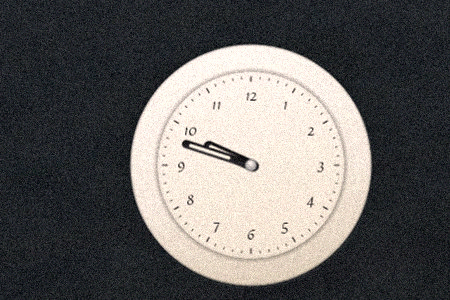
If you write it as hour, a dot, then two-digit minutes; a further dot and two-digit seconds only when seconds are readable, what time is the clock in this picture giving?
9.48
